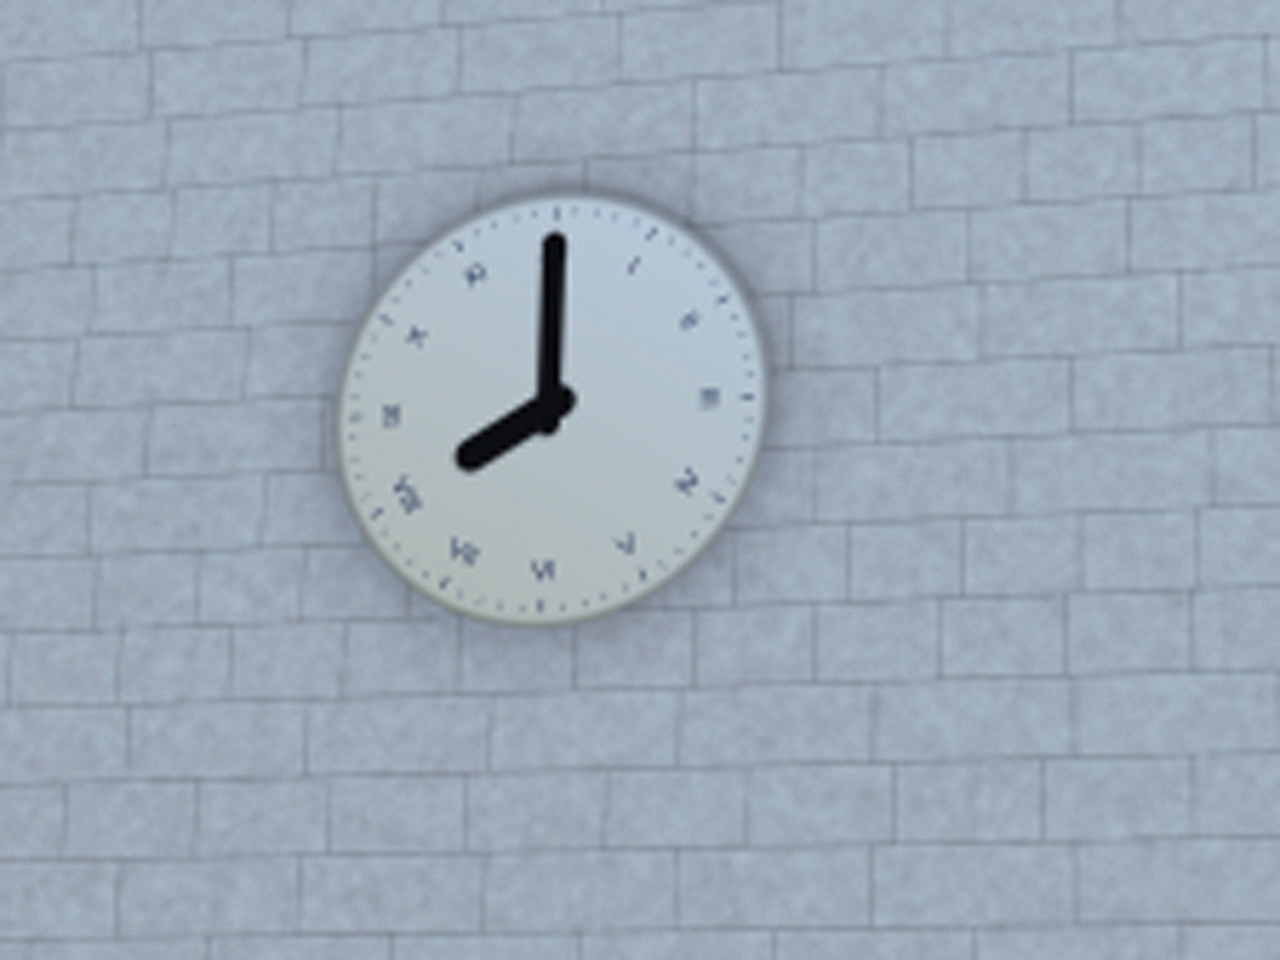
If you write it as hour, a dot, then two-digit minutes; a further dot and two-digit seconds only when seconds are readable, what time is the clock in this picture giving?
8.00
